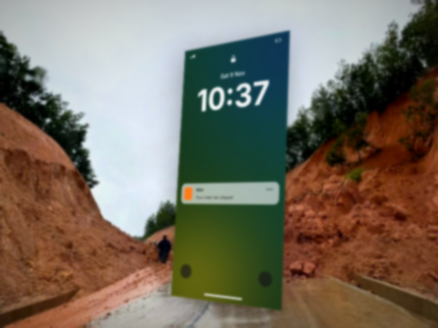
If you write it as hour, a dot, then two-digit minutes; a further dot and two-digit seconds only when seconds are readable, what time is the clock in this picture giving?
10.37
